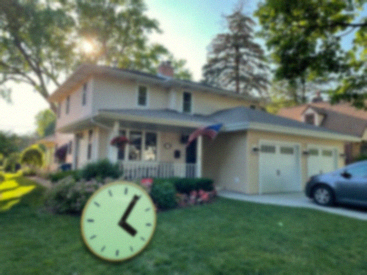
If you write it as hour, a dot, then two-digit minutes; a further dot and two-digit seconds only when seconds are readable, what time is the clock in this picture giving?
4.04
